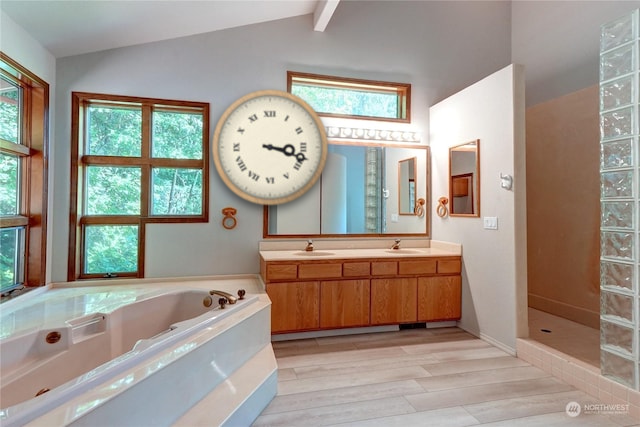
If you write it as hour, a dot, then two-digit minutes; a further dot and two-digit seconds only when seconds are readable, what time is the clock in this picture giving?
3.18
